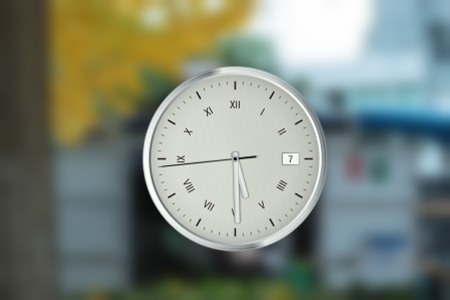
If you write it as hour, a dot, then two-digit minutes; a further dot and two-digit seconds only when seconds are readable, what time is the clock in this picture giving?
5.29.44
